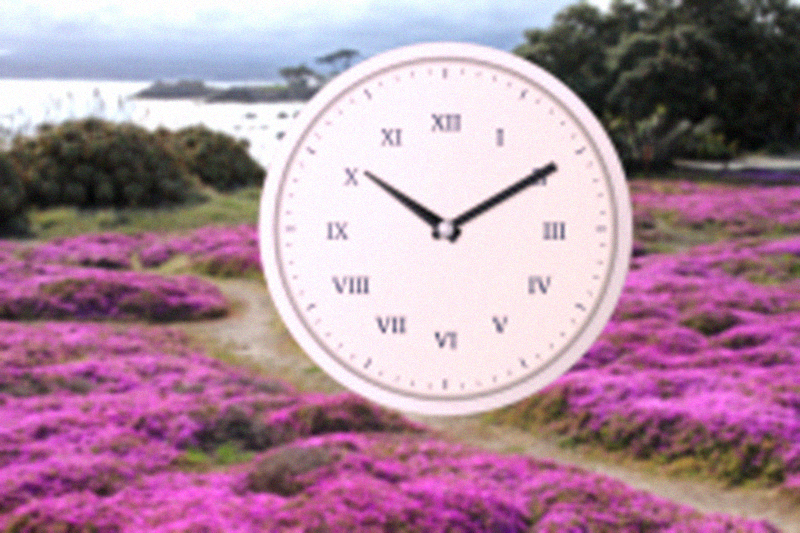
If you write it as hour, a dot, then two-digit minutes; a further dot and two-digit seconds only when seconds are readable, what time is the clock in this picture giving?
10.10
